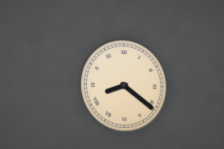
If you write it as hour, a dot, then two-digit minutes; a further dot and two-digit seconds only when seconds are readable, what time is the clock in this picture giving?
8.21
